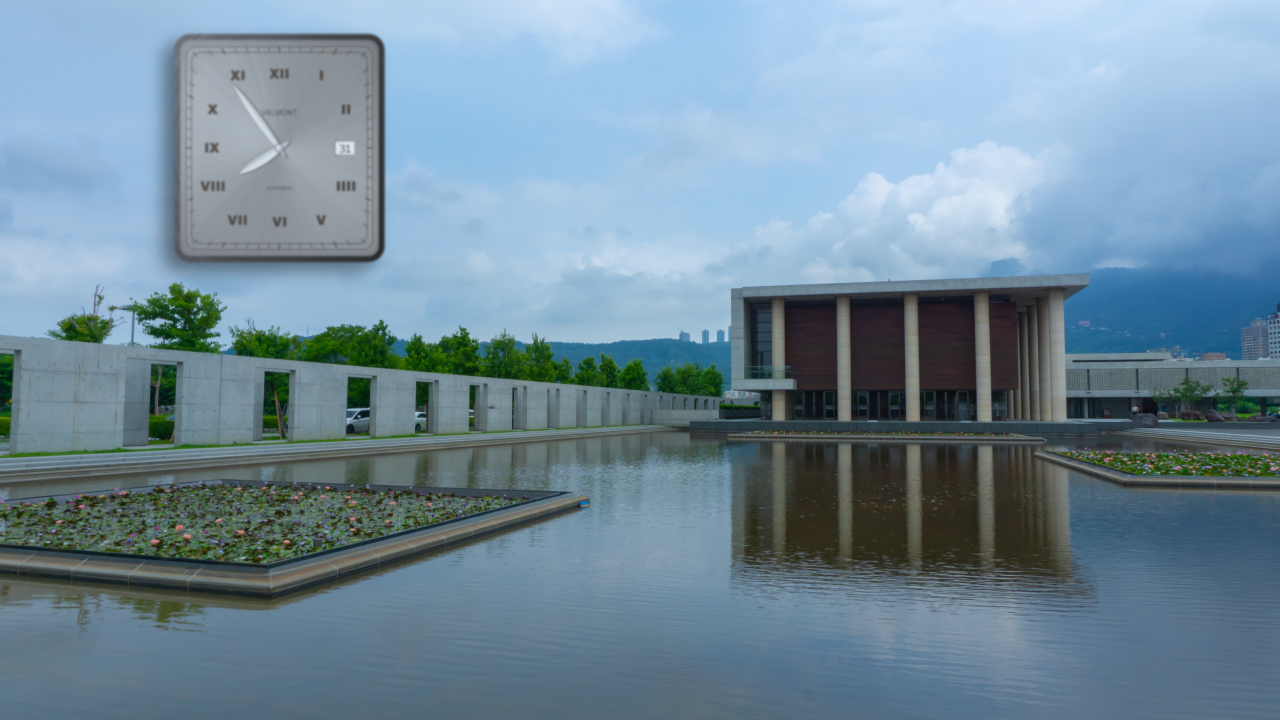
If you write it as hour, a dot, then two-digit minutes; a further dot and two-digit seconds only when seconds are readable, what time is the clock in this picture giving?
7.54
